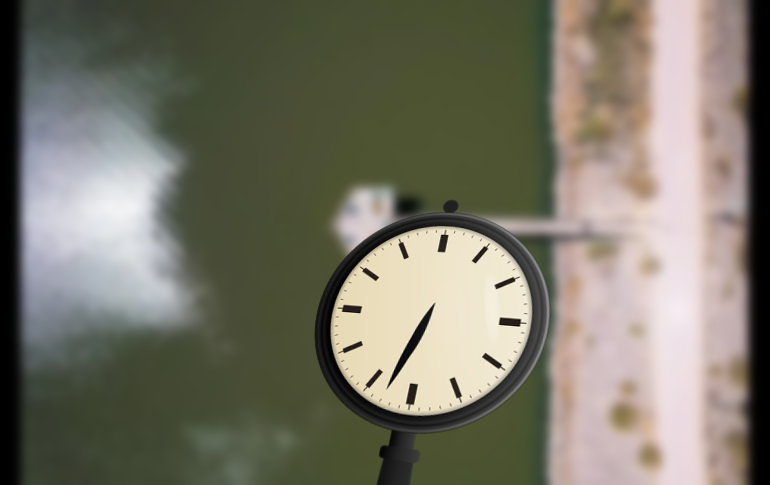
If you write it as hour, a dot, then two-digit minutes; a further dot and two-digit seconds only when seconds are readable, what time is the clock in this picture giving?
6.33
